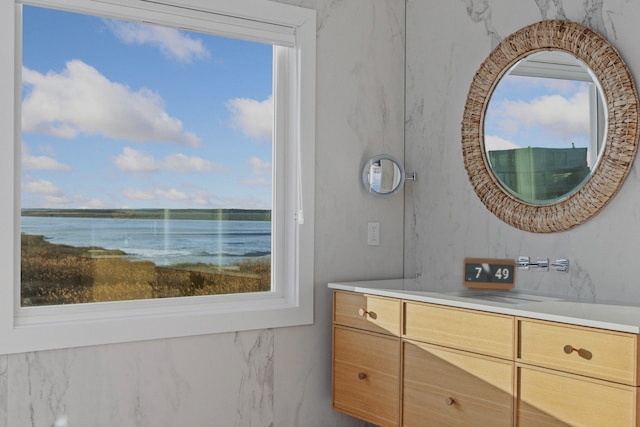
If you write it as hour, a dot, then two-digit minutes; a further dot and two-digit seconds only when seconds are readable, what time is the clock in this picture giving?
7.49
